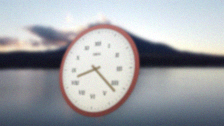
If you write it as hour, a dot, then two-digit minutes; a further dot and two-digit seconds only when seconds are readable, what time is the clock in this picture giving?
8.22
